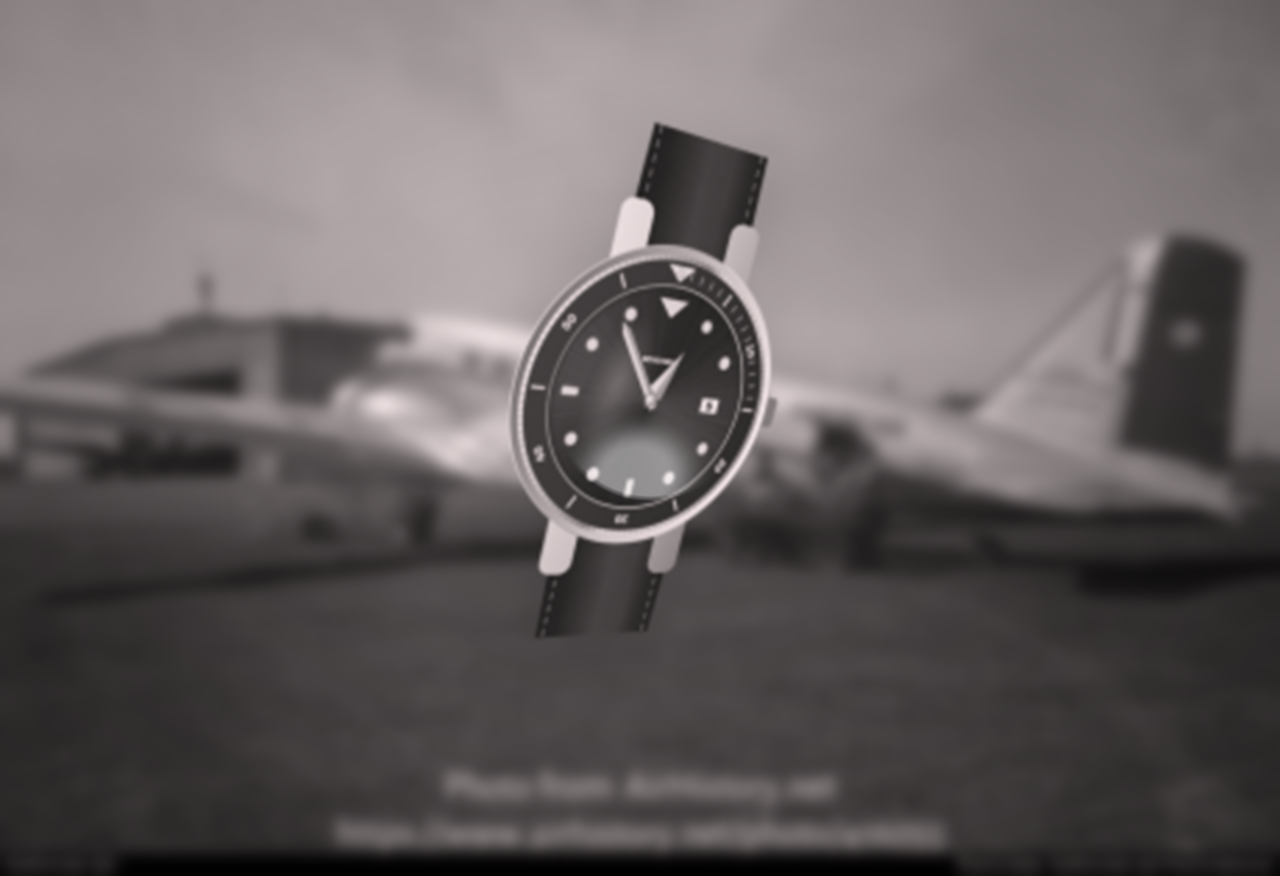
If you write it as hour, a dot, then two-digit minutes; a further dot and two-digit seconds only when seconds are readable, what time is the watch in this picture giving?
12.54
